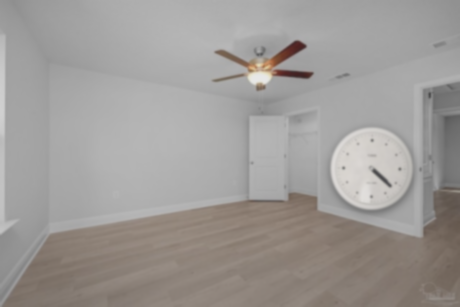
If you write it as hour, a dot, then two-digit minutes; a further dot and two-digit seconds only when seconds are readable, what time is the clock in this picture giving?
4.22
